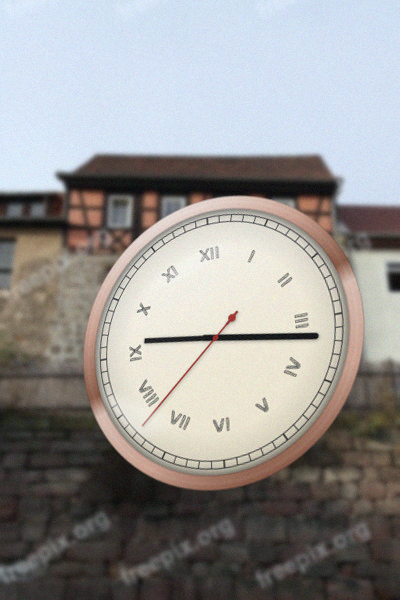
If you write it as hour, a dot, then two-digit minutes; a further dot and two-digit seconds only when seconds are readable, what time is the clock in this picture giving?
9.16.38
